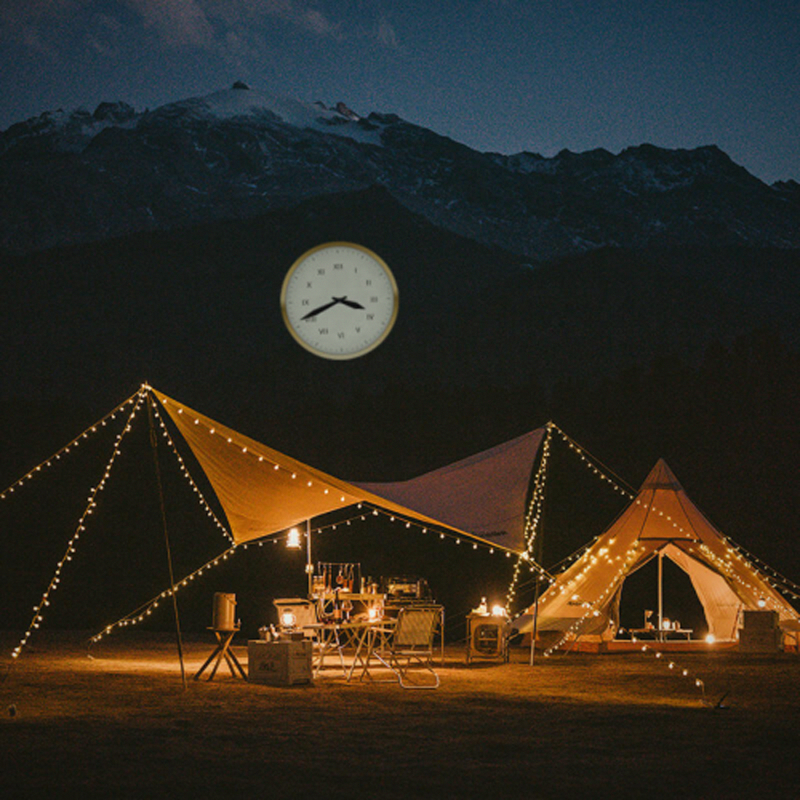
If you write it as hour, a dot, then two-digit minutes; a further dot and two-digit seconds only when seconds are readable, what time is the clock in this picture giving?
3.41
